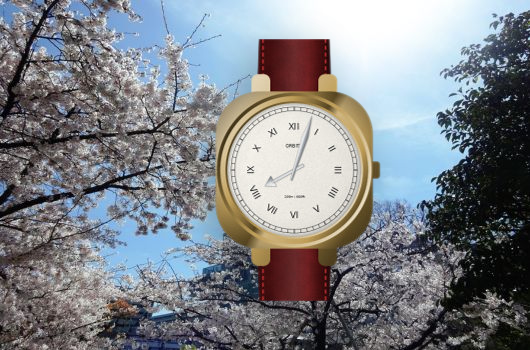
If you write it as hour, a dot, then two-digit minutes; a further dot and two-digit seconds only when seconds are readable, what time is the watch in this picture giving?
8.03
